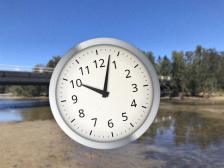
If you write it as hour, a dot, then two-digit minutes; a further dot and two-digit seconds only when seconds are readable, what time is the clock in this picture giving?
10.03
